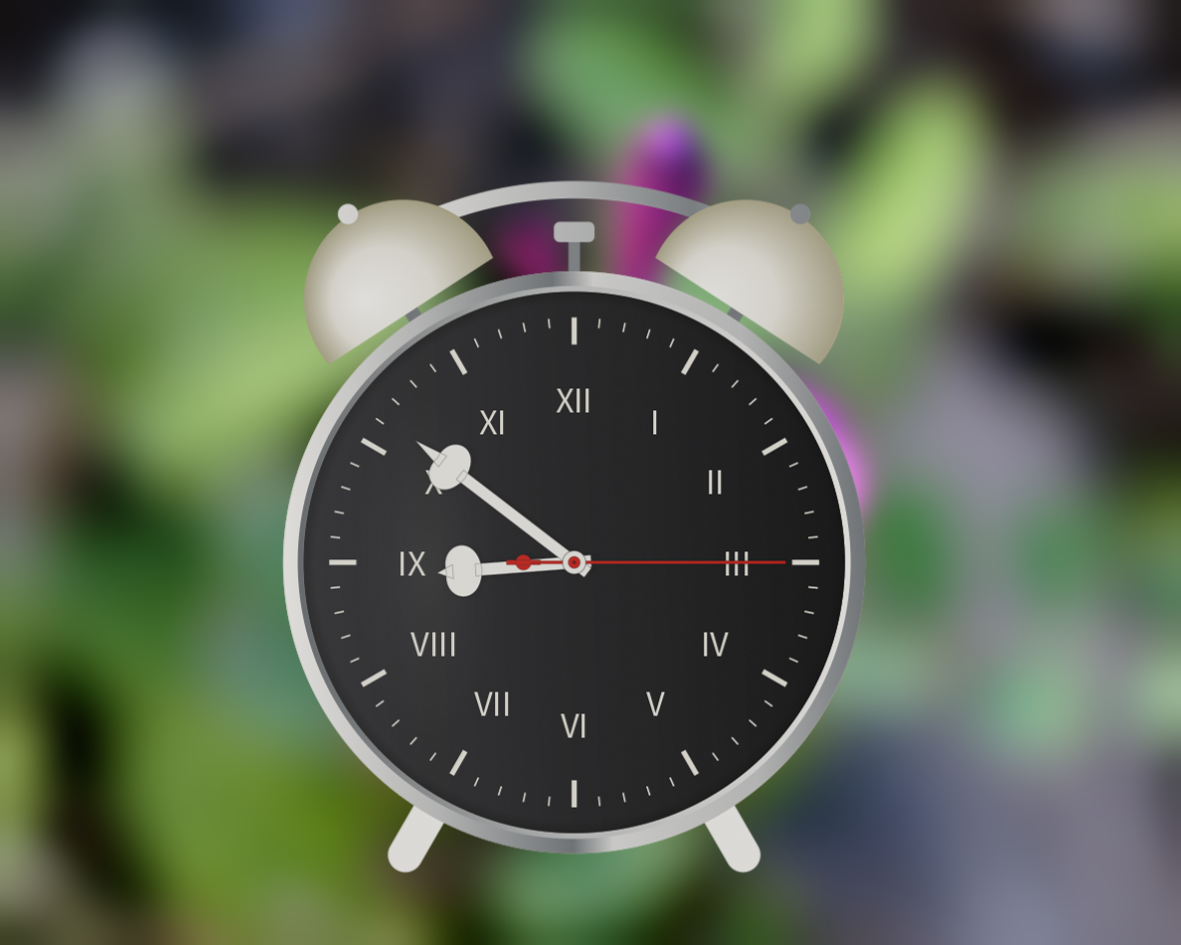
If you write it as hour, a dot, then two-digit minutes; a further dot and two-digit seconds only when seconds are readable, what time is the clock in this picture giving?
8.51.15
